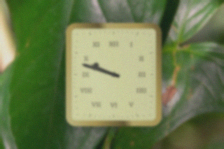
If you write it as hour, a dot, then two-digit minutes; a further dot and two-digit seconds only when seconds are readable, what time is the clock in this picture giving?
9.48
